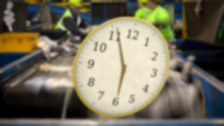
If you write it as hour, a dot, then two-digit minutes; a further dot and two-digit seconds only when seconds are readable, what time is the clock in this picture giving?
5.56
